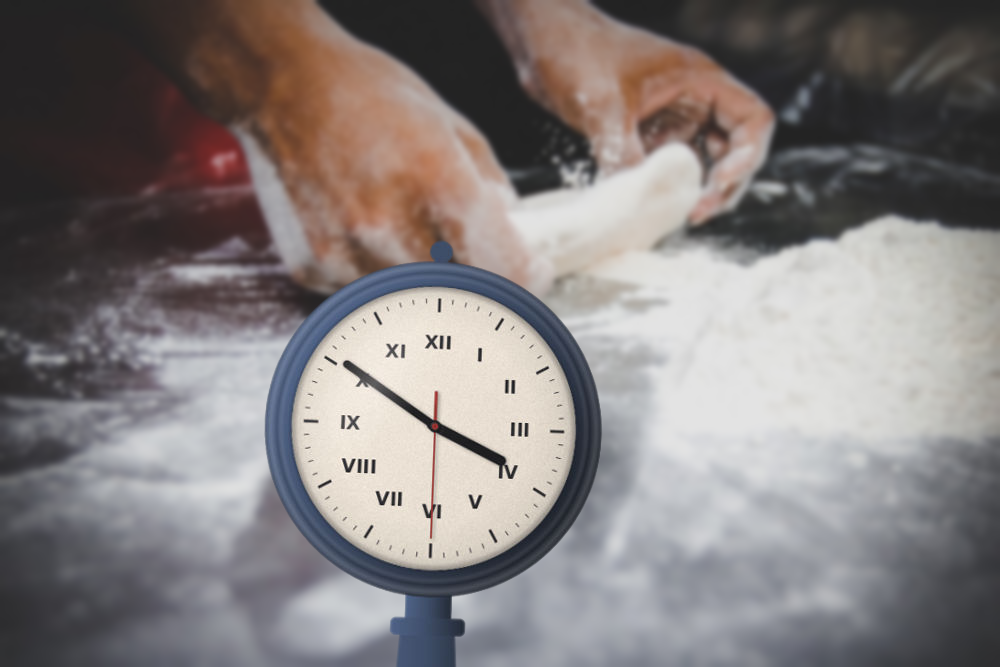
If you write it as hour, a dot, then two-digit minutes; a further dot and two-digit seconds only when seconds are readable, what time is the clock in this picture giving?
3.50.30
